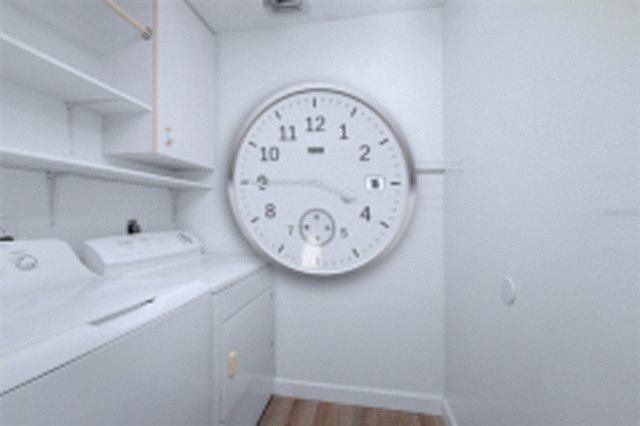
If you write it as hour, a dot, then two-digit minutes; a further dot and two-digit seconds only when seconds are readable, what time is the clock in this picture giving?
3.45
